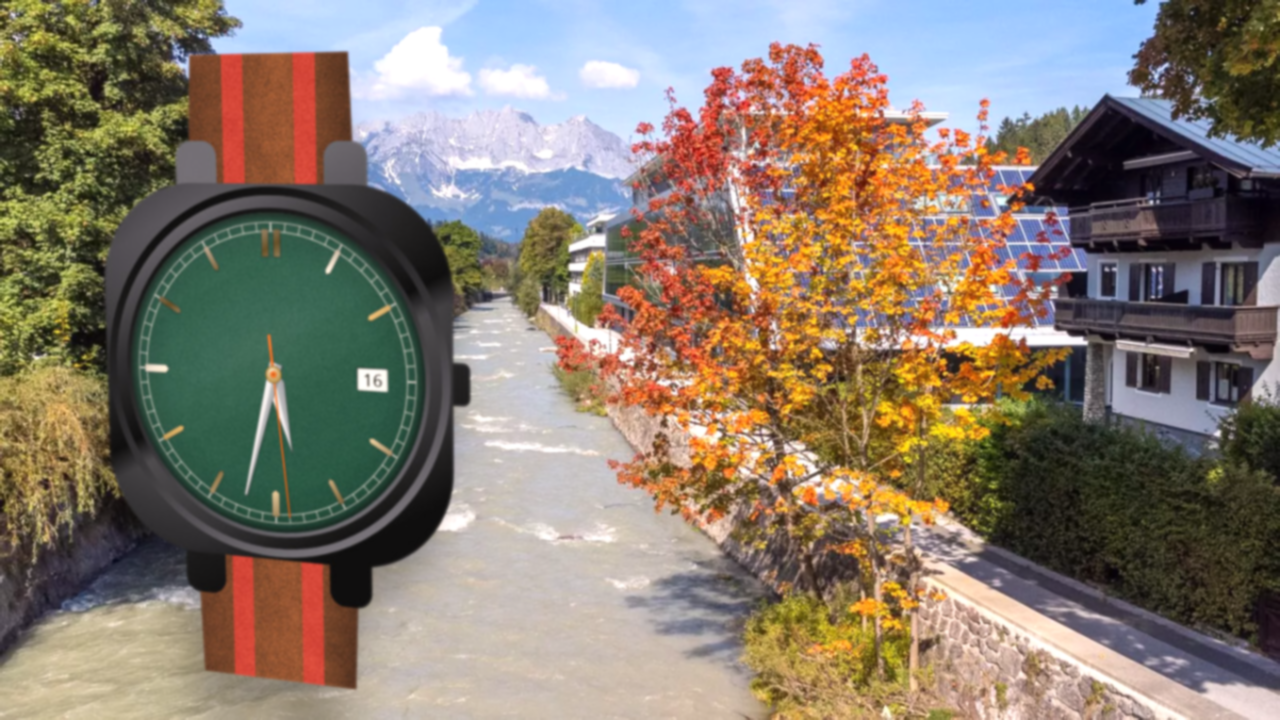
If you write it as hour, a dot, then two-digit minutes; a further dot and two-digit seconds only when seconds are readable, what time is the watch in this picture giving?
5.32.29
